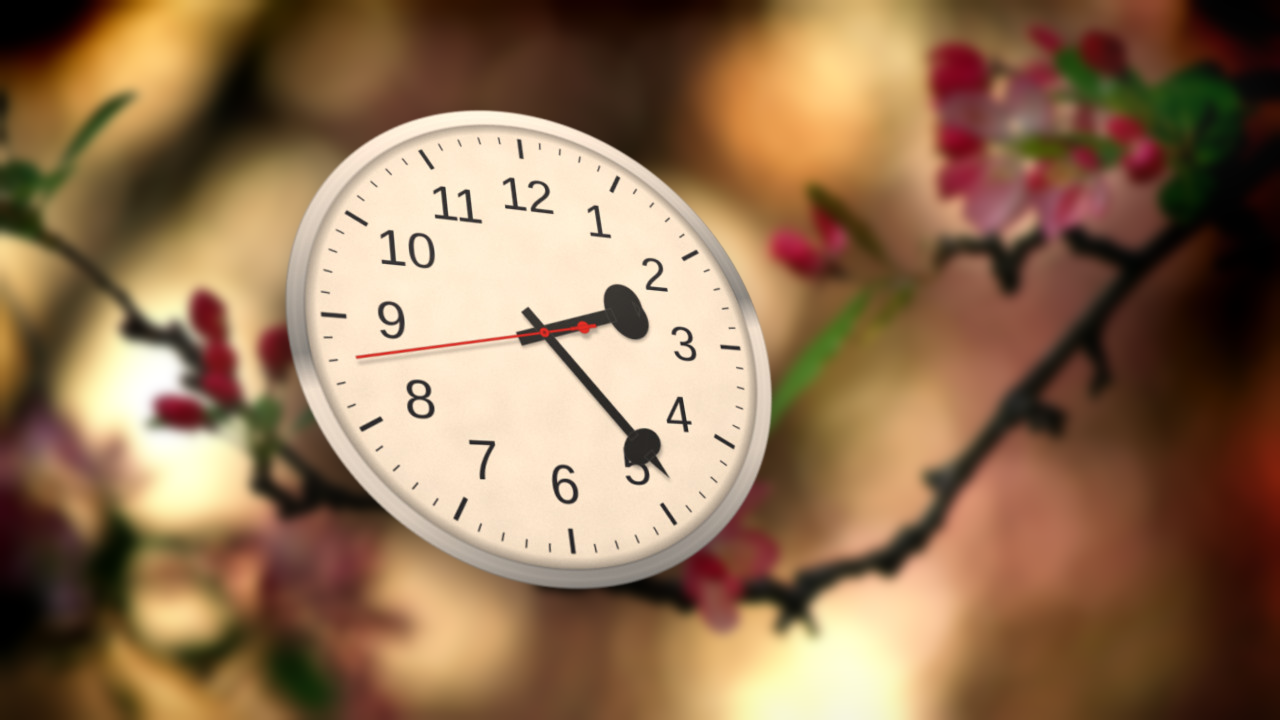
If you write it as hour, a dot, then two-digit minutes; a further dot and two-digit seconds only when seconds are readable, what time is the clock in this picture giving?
2.23.43
